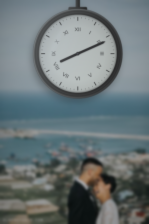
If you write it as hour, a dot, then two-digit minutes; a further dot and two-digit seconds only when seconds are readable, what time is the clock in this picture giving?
8.11
